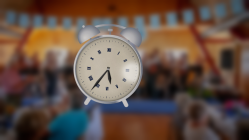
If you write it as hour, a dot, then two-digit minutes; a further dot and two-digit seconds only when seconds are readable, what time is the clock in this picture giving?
5.36
